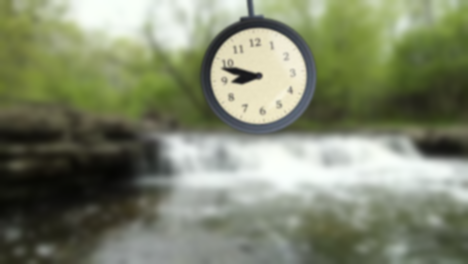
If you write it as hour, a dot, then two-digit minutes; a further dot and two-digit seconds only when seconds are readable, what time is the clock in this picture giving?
8.48
